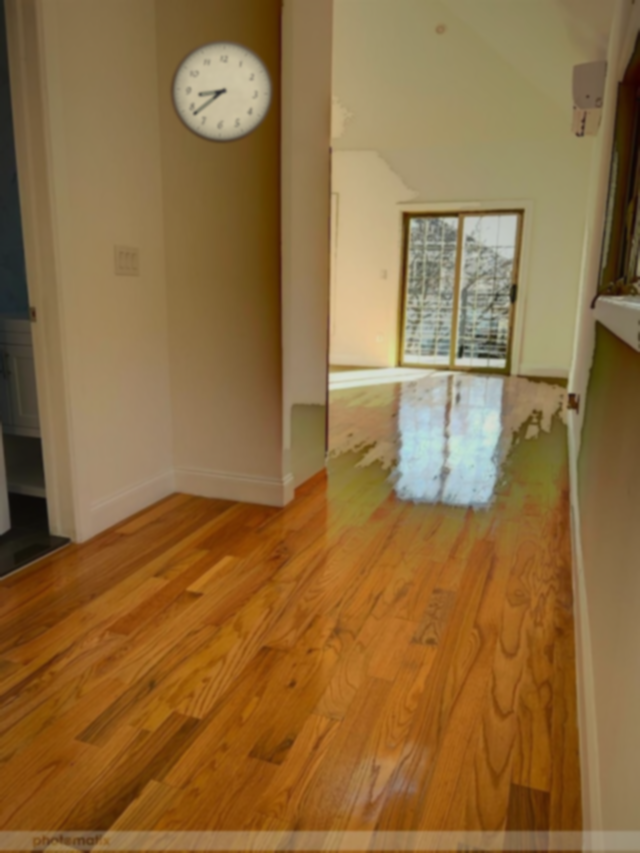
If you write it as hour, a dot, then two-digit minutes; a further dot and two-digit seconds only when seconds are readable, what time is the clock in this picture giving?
8.38
